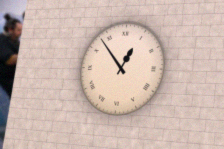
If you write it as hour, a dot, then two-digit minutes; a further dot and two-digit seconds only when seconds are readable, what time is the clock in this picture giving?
12.53
